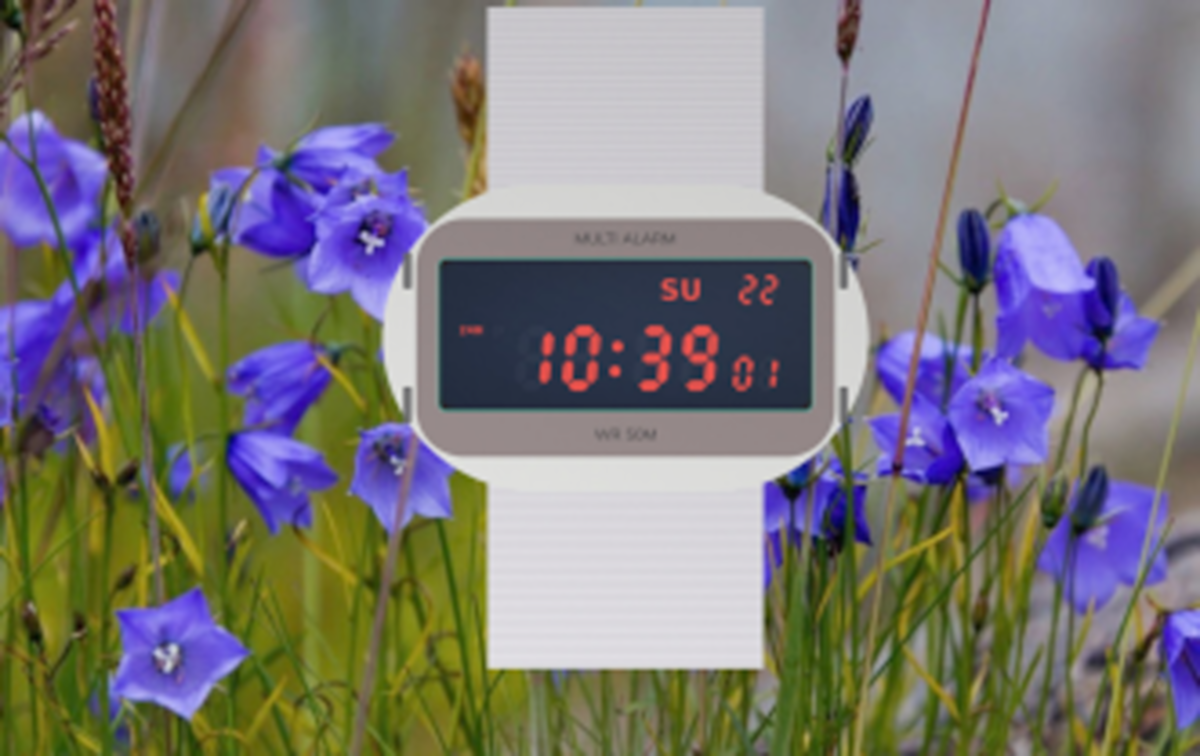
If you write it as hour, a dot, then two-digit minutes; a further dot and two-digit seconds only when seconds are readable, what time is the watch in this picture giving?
10.39.01
